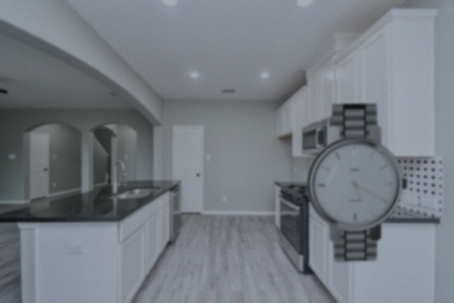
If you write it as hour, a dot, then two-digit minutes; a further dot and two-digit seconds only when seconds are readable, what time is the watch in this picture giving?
5.20
